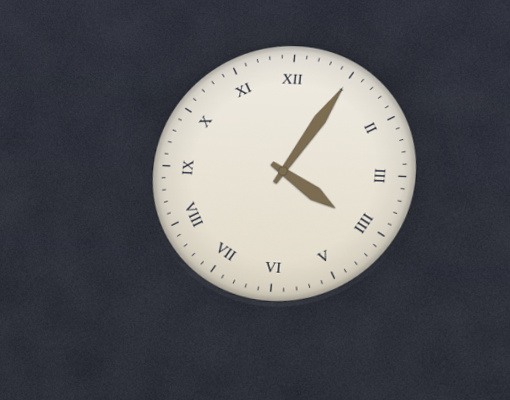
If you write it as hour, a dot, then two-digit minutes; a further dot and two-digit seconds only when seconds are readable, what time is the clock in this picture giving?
4.05
